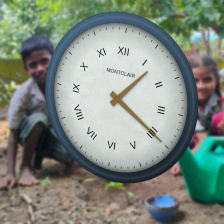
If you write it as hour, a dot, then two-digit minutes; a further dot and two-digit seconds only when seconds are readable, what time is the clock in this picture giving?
1.20
